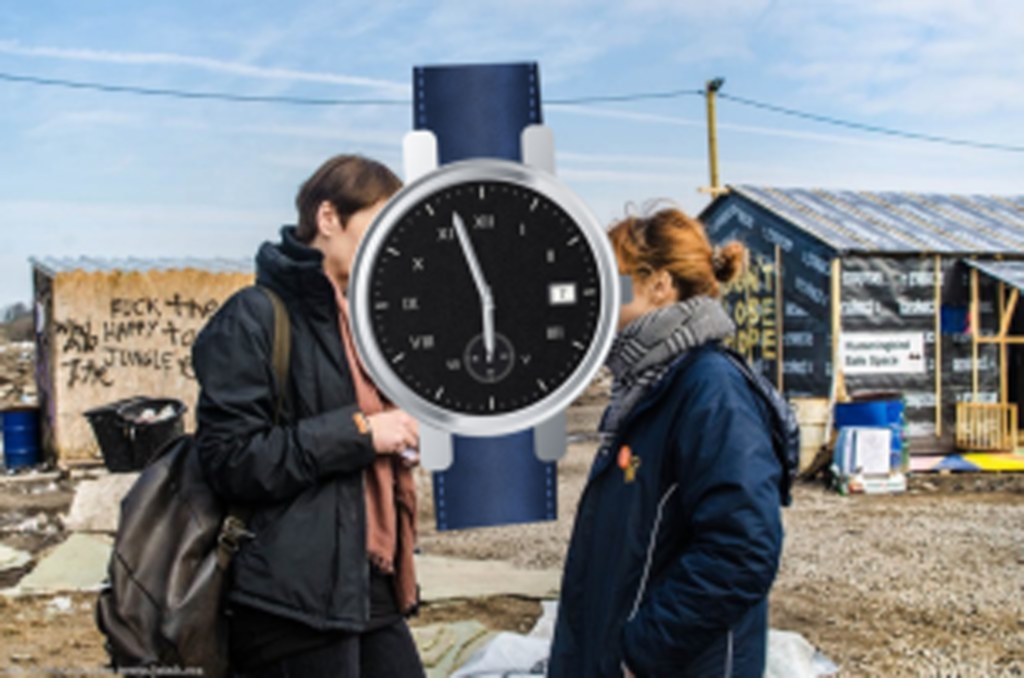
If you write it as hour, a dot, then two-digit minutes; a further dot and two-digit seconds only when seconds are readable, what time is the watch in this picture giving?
5.57
